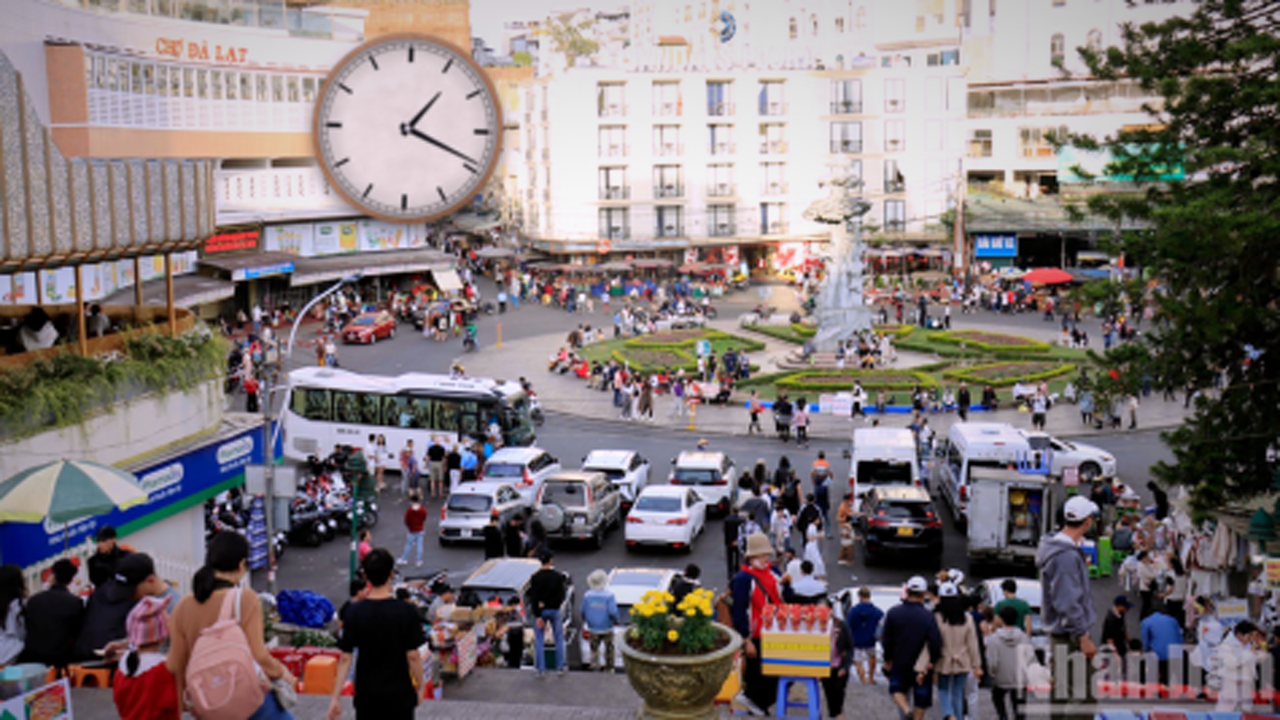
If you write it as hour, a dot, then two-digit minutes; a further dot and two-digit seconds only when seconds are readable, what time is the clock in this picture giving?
1.19
